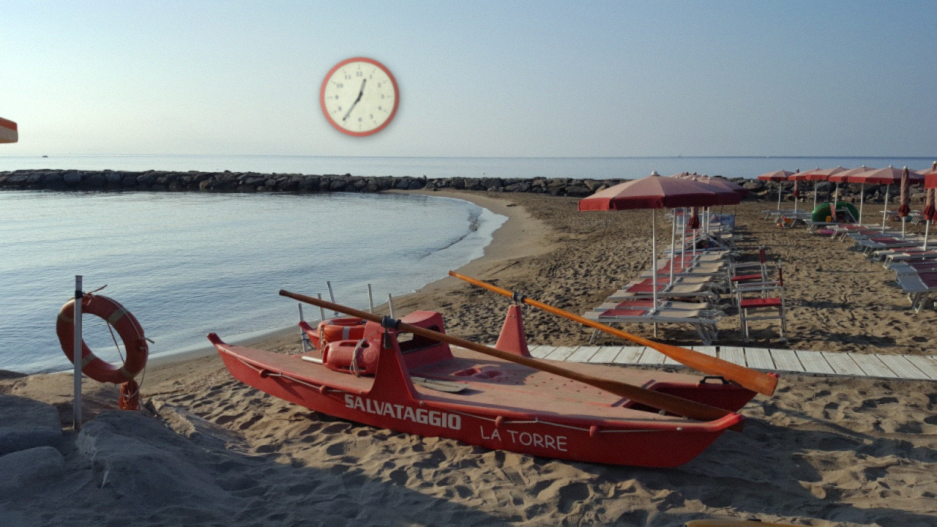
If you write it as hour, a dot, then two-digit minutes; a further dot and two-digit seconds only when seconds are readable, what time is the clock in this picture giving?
12.36
